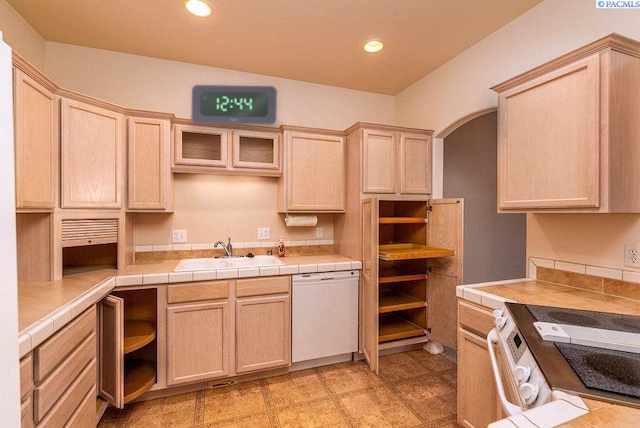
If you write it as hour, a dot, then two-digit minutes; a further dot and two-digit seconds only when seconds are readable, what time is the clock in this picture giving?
12.44
